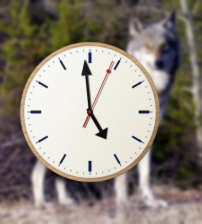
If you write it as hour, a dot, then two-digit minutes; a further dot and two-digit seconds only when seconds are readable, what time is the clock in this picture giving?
4.59.04
